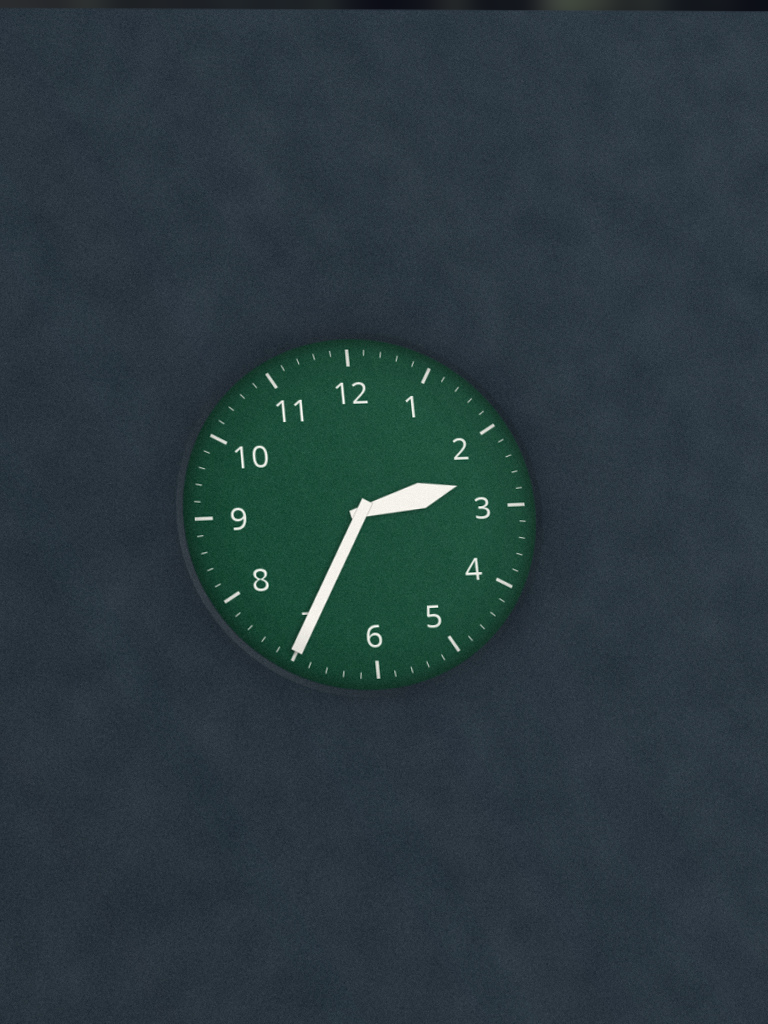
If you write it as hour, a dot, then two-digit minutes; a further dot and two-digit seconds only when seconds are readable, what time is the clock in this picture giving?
2.35
